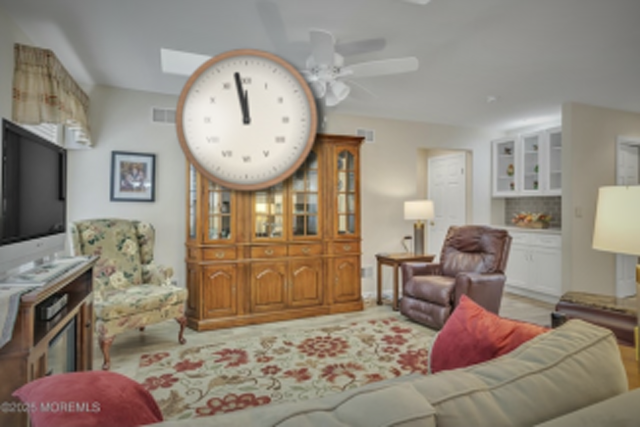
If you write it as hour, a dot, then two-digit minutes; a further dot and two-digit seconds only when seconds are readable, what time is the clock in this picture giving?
11.58
